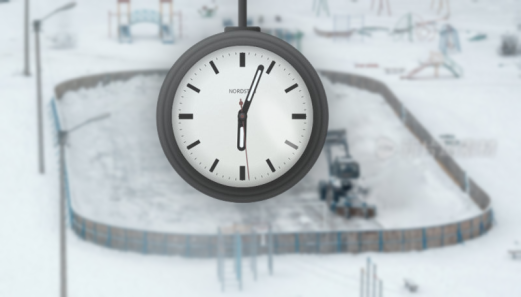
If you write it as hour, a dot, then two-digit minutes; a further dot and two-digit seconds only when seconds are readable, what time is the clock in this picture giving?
6.03.29
